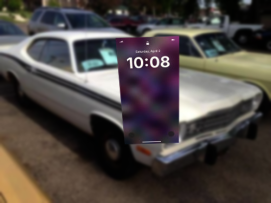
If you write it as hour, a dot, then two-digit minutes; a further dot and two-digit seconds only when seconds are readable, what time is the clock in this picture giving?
10.08
